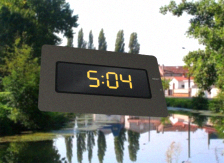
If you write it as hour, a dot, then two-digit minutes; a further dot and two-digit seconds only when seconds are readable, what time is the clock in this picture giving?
5.04
